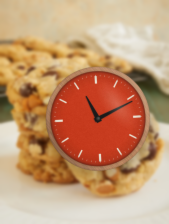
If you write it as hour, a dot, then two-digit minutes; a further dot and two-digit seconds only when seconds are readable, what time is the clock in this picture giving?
11.11
